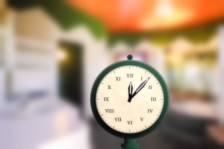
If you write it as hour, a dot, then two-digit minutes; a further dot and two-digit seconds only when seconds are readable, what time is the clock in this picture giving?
12.07
